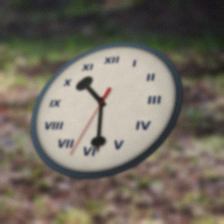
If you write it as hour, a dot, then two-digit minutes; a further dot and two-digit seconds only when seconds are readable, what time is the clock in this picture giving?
10.28.33
